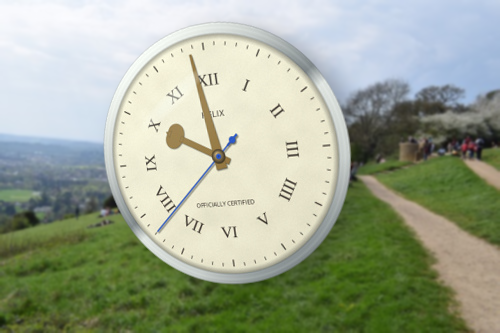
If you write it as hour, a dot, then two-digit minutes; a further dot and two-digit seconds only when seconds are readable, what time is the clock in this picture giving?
9.58.38
